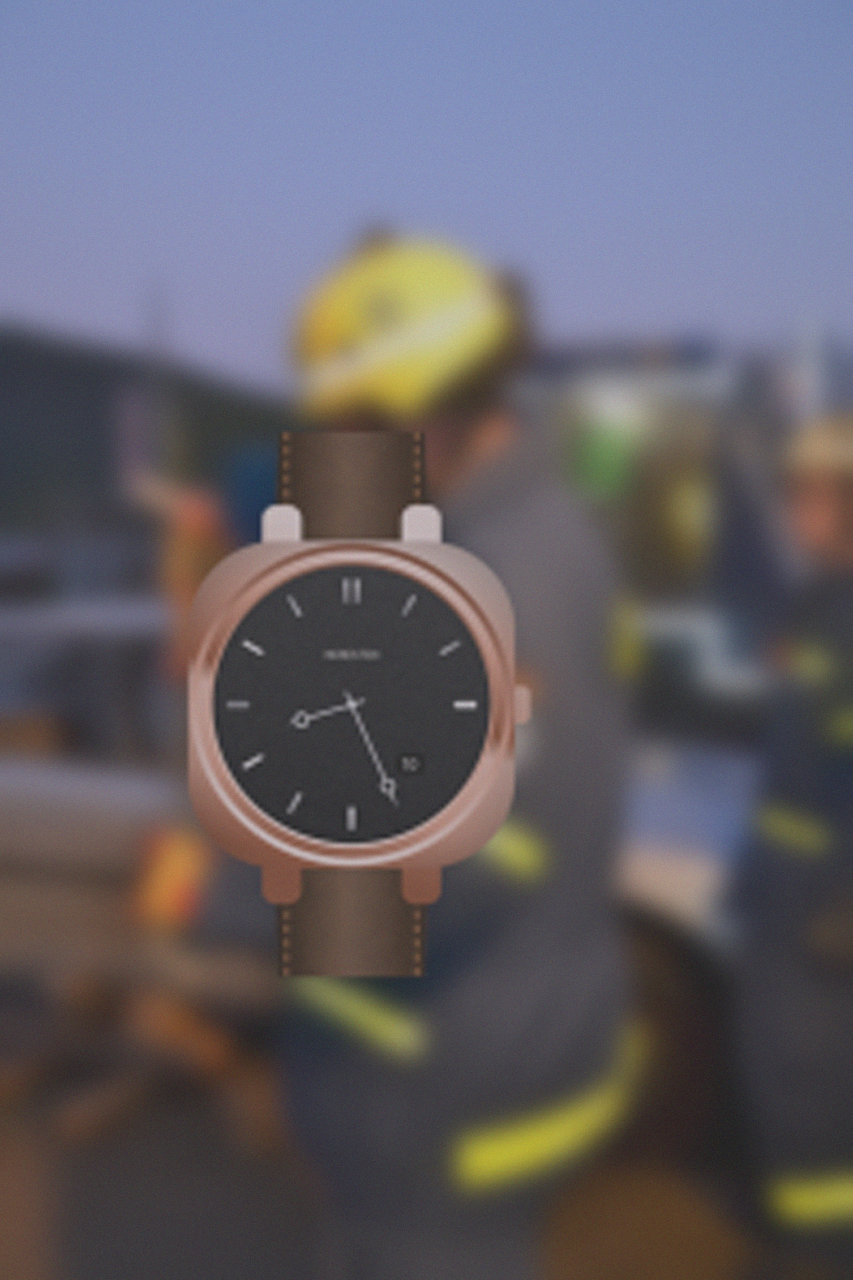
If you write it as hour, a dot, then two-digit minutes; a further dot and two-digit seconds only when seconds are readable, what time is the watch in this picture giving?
8.26
